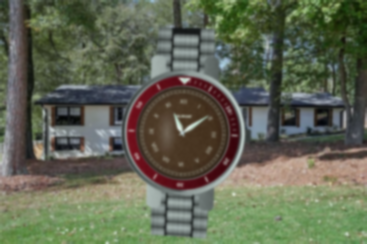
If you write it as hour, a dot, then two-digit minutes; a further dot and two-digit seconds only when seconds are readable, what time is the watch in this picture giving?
11.09
